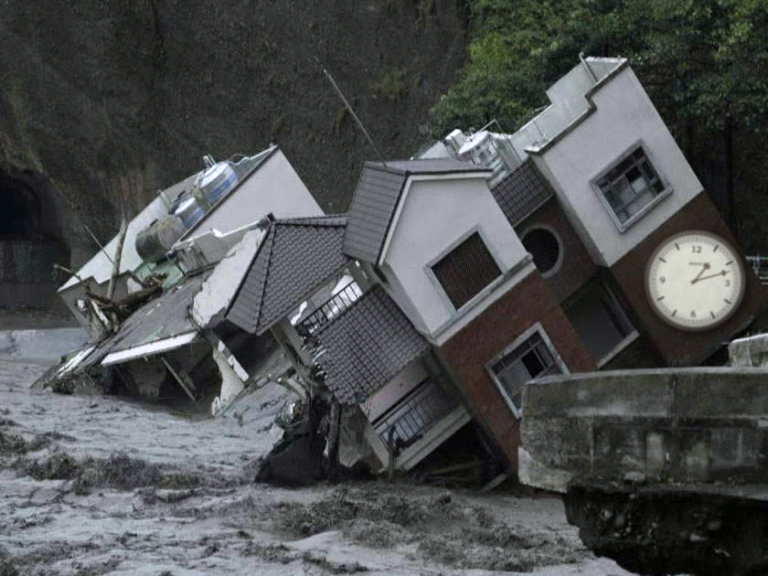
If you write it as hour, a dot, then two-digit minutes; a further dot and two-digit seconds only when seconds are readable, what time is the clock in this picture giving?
1.12
